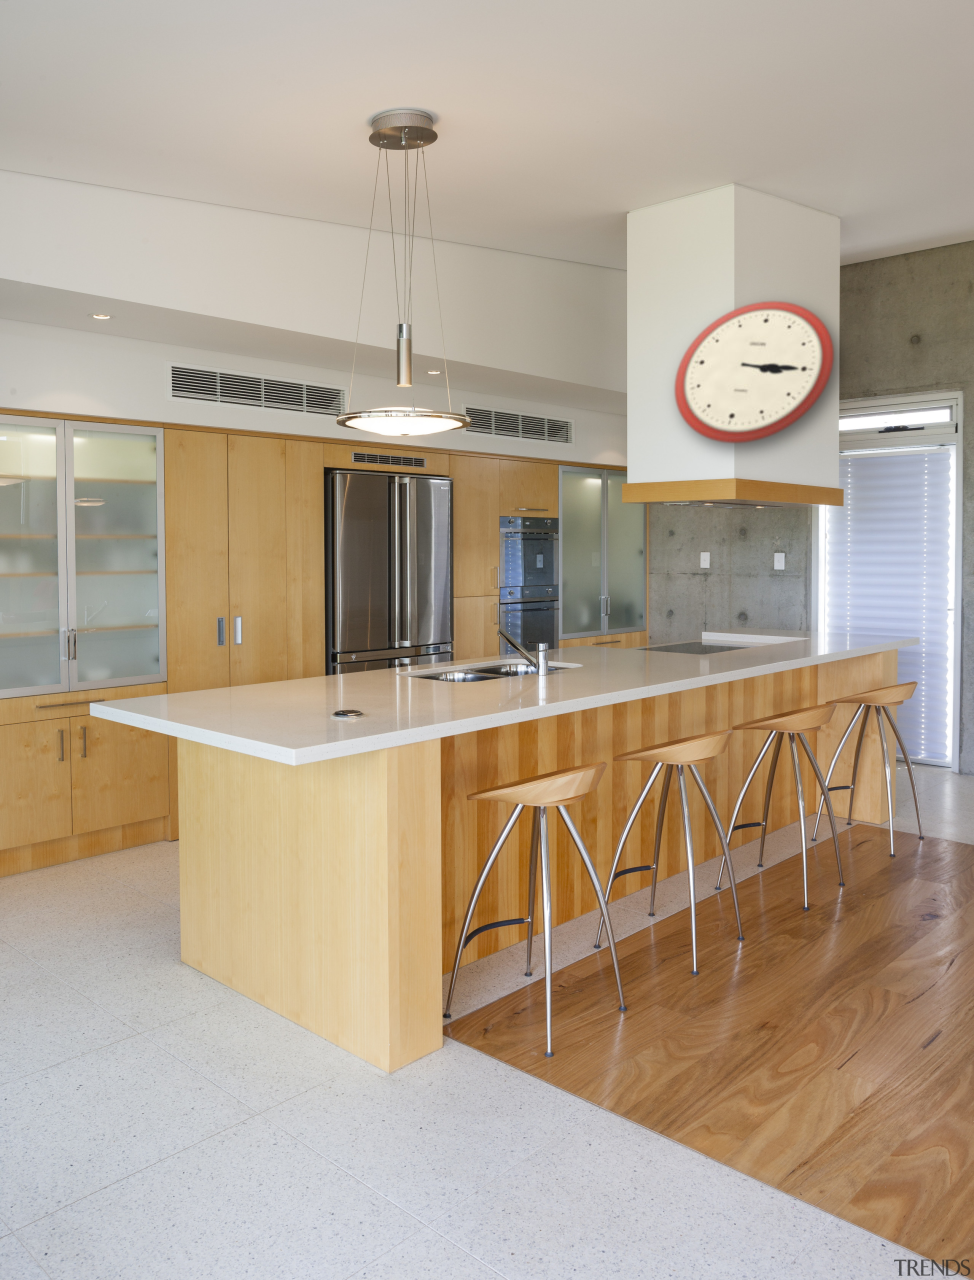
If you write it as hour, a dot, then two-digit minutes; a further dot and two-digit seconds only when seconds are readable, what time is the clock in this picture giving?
3.15
